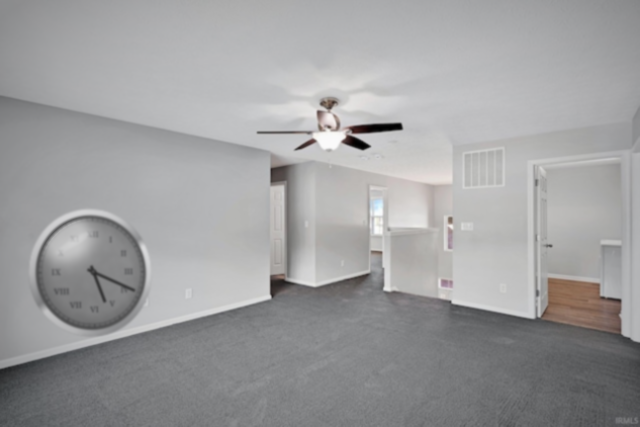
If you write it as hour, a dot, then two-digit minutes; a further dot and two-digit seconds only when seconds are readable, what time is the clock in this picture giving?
5.19
